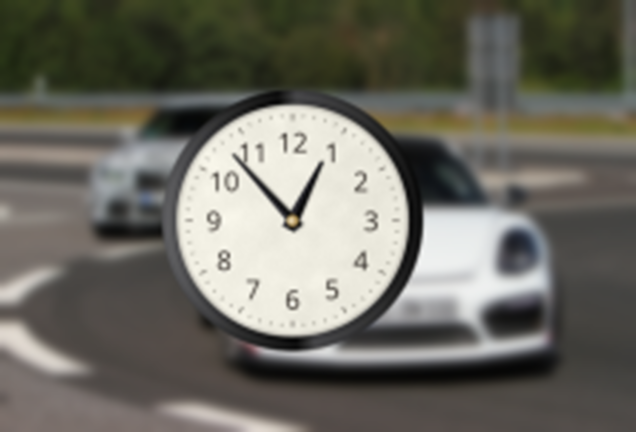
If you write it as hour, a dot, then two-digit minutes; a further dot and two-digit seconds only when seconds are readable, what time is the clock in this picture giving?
12.53
